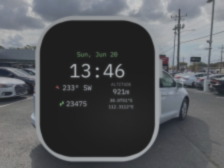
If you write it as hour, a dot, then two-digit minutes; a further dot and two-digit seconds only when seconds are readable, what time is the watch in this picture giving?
13.46
